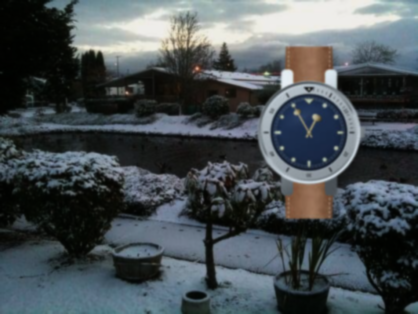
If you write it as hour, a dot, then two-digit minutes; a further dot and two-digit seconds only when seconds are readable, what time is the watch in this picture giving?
12.55
